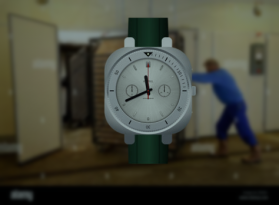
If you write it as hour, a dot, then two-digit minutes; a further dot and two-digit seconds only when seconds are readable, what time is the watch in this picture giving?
11.41
